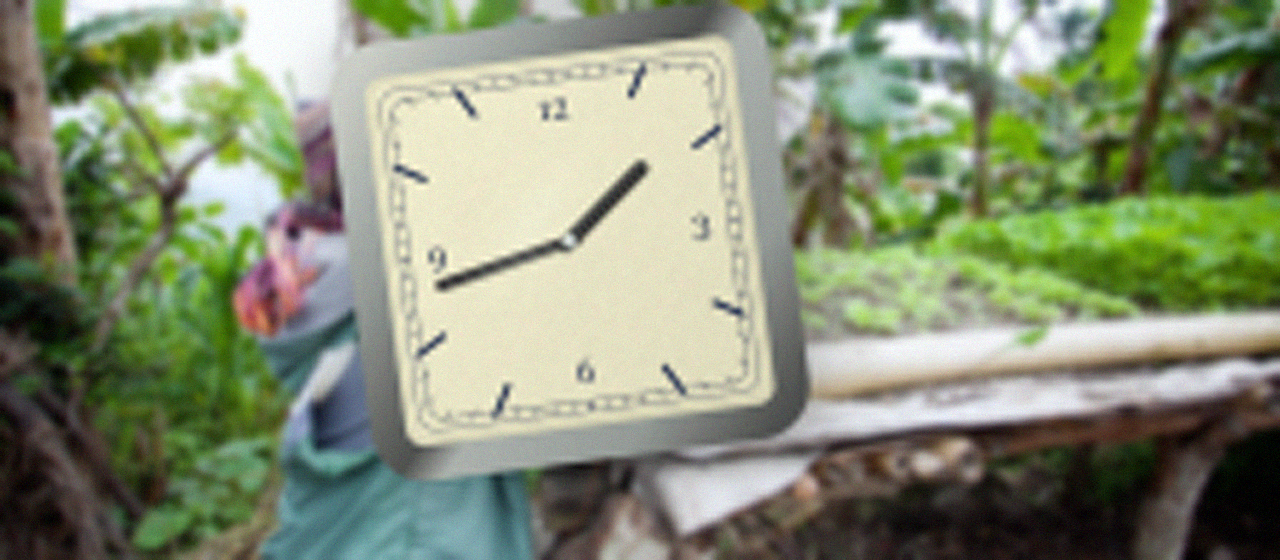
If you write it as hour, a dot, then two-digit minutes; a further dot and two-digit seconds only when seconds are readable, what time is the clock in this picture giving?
1.43
